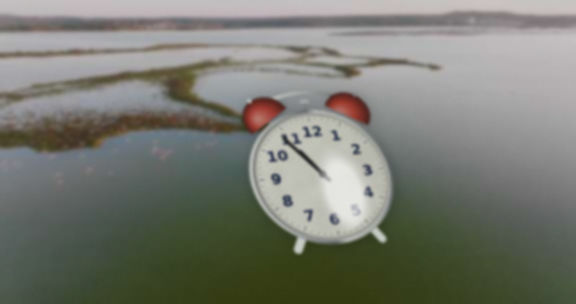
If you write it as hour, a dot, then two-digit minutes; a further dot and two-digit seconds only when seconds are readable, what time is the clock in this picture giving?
10.54
